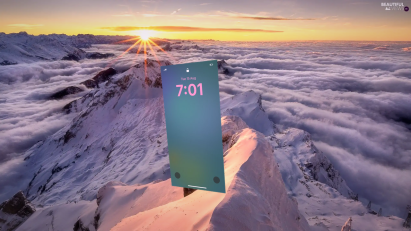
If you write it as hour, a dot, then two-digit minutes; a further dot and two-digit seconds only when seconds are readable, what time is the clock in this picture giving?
7.01
